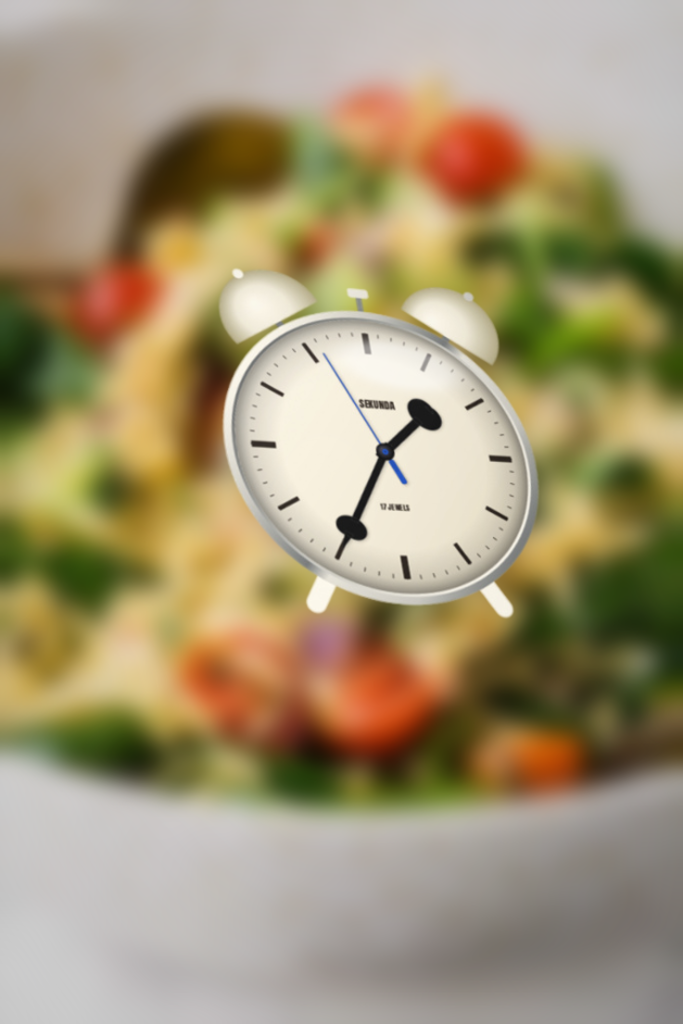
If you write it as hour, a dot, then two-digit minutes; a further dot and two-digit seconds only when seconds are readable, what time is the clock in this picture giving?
1.34.56
